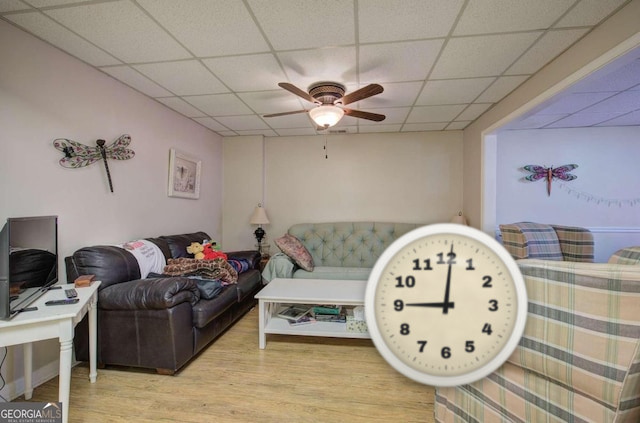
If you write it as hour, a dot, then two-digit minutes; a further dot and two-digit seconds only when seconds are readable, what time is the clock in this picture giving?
9.01
